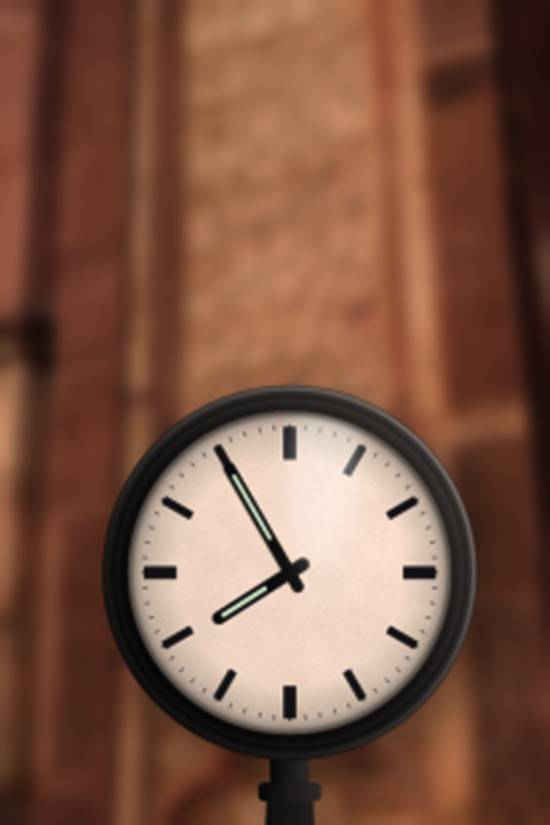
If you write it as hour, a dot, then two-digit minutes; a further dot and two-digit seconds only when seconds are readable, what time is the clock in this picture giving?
7.55
